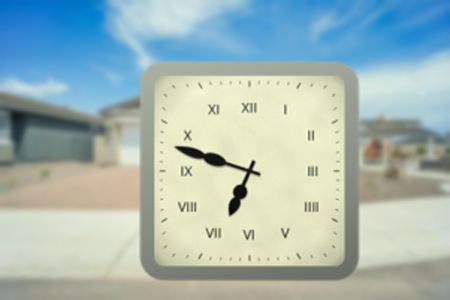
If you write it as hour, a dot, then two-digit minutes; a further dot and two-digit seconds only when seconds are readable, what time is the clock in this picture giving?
6.48
